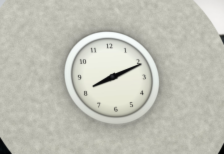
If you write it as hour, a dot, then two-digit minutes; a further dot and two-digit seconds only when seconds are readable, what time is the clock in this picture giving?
8.11
